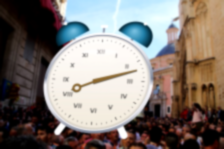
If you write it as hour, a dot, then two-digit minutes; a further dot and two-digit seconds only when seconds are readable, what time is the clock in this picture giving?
8.12
